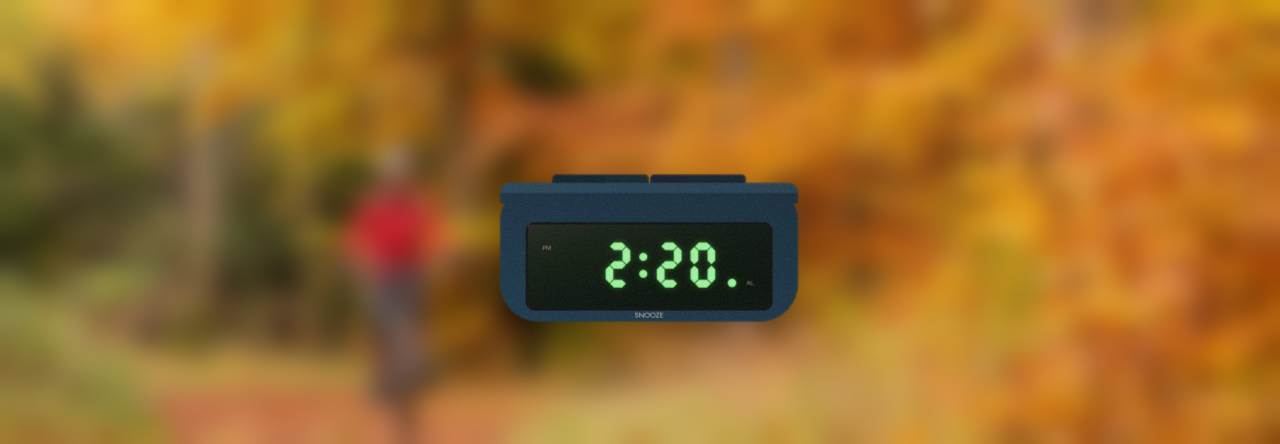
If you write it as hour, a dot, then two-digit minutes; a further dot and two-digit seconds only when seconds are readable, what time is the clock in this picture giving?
2.20
